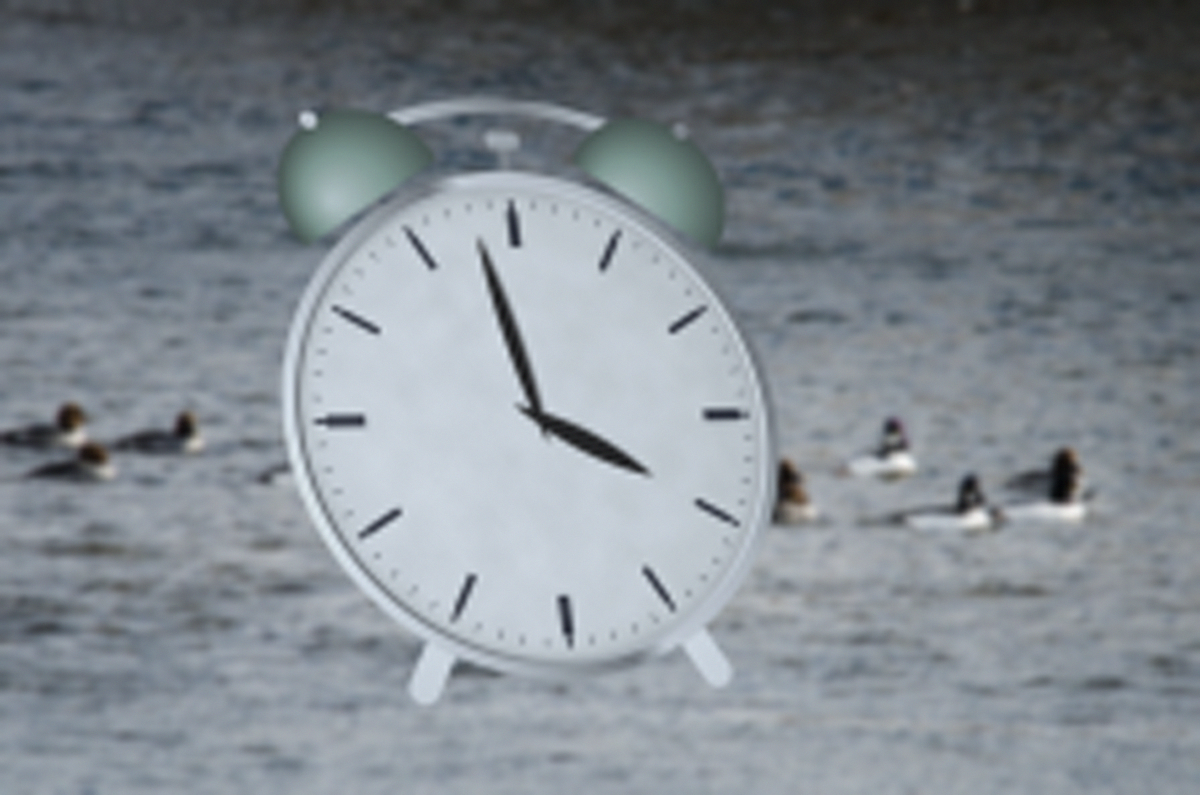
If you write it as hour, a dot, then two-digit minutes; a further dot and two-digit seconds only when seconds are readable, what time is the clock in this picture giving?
3.58
